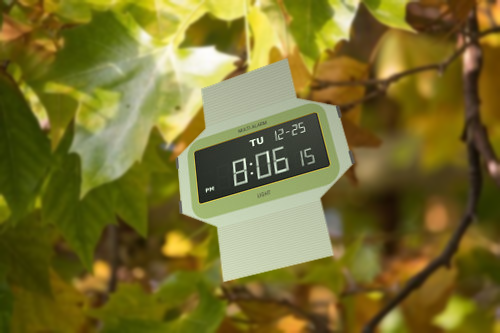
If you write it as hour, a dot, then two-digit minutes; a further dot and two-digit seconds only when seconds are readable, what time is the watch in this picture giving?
8.06.15
